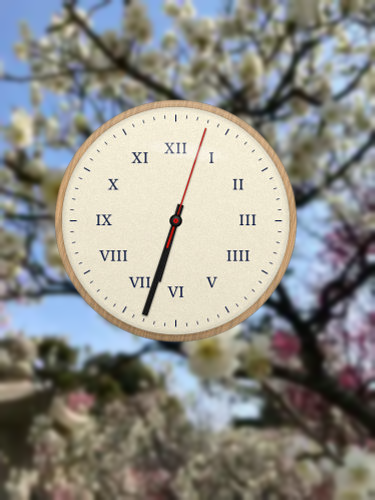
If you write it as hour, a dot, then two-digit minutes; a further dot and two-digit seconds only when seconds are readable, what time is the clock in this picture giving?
6.33.03
